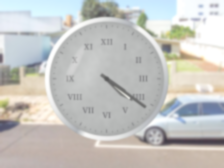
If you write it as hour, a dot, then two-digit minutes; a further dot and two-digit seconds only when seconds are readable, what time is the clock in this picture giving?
4.21
